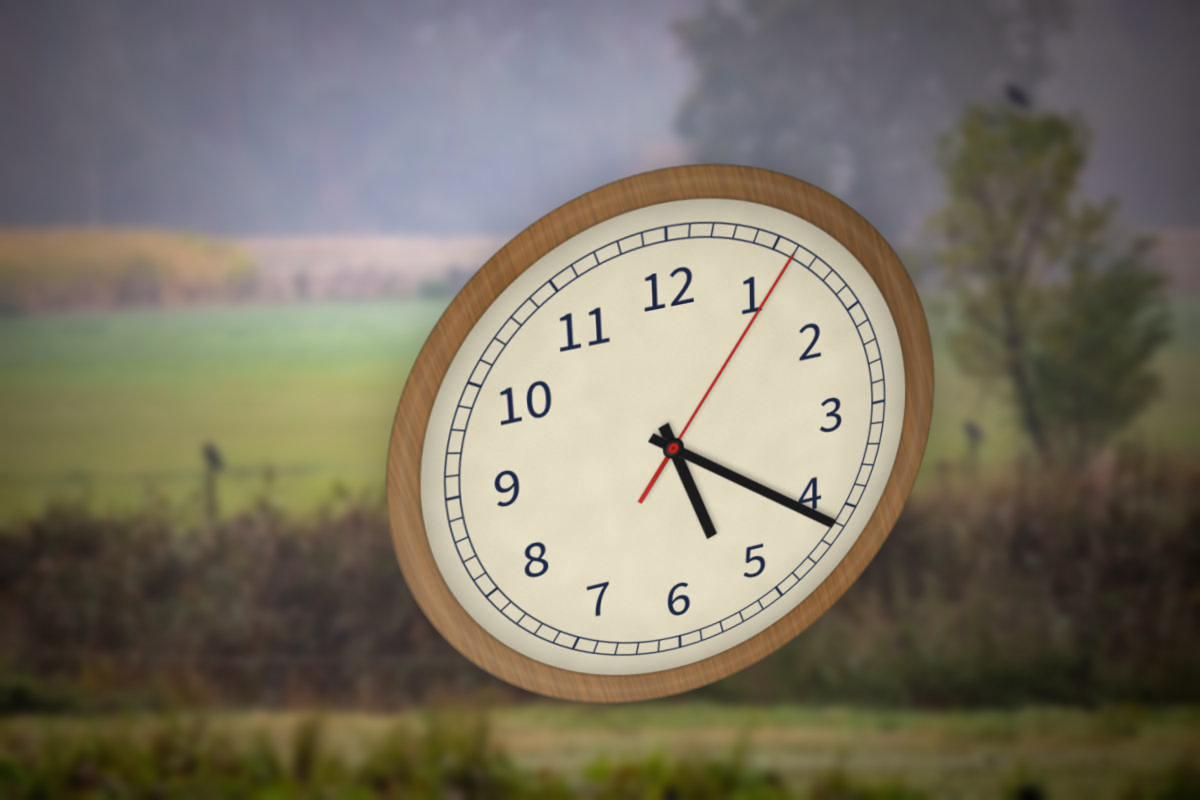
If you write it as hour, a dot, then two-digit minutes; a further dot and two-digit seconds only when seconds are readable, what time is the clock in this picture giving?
5.21.06
